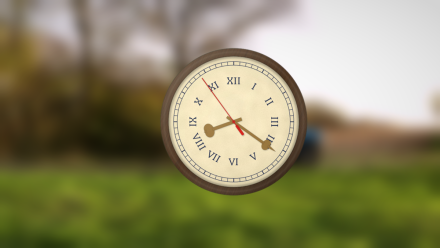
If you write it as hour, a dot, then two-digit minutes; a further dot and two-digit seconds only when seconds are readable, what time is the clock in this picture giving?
8.20.54
